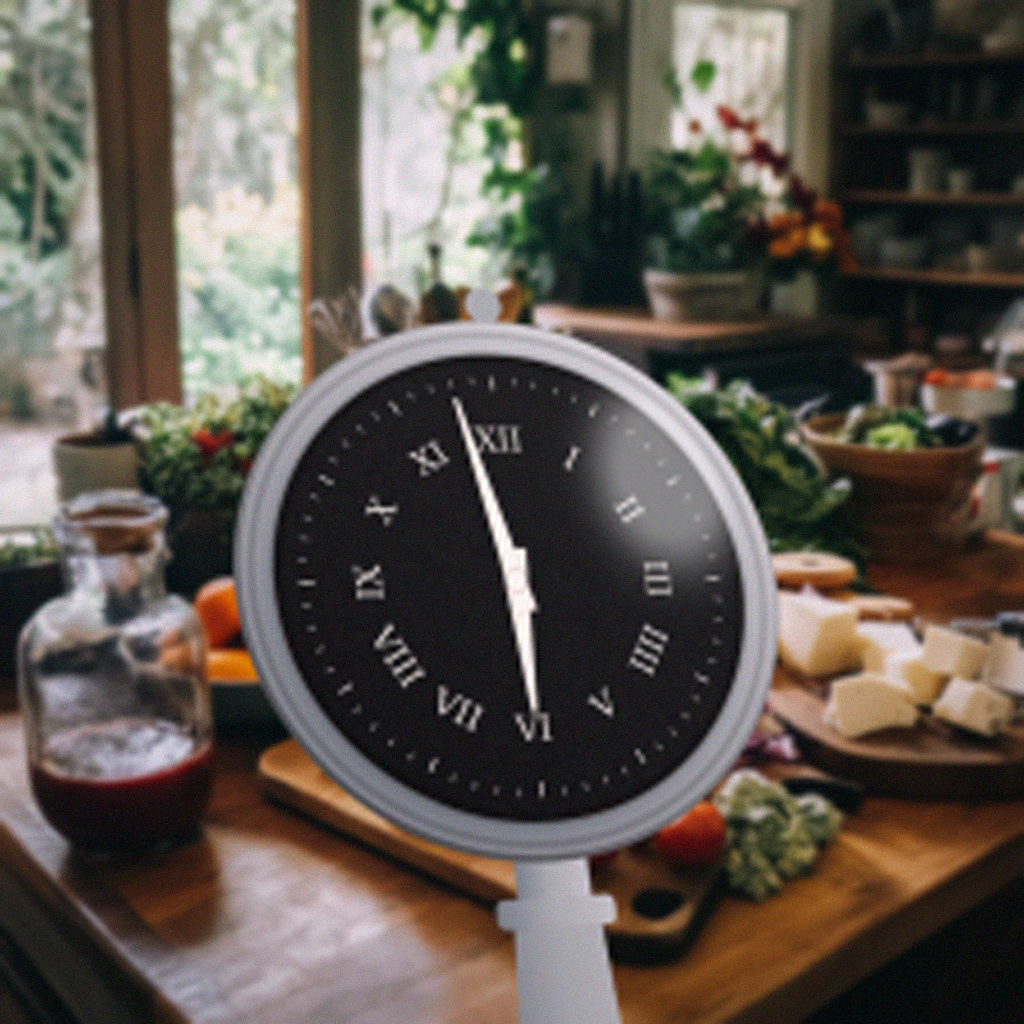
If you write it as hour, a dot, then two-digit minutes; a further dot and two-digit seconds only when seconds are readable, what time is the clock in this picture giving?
5.58
